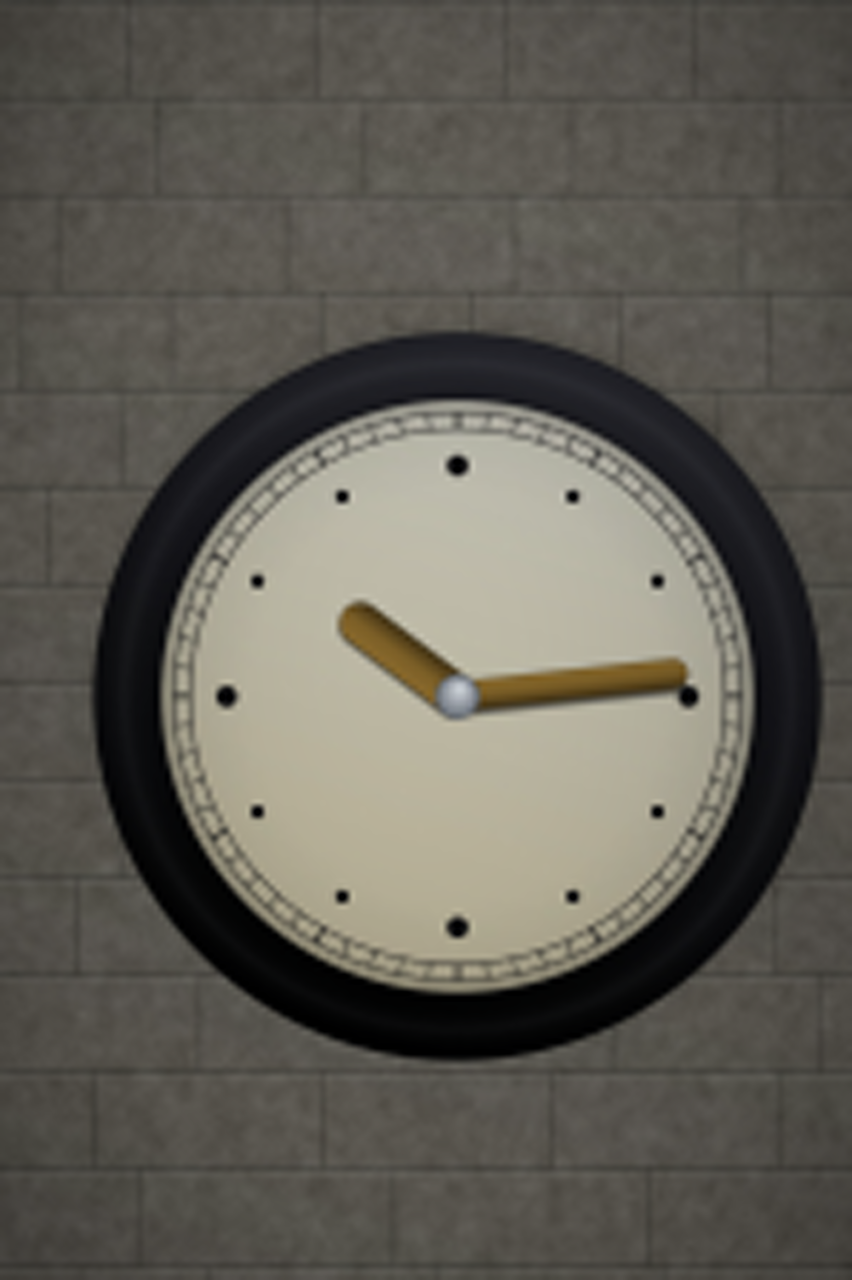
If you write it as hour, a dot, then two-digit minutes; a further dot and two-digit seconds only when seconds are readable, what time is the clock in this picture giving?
10.14
